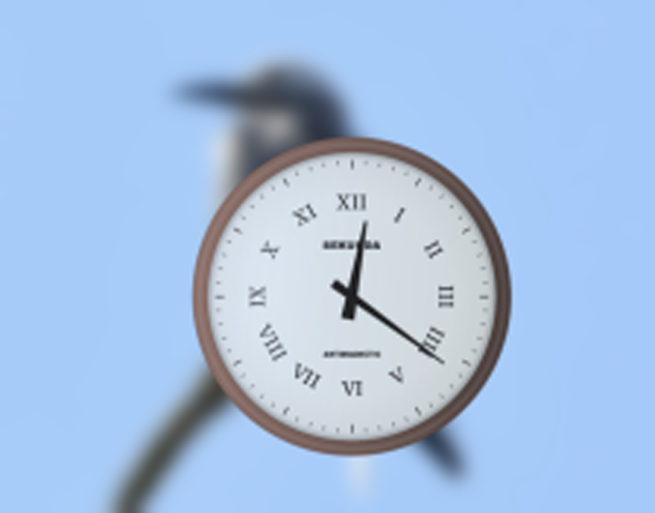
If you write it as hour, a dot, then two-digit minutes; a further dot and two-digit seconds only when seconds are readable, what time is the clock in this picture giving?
12.21
